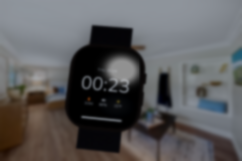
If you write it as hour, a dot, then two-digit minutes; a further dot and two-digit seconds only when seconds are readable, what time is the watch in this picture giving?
0.23
